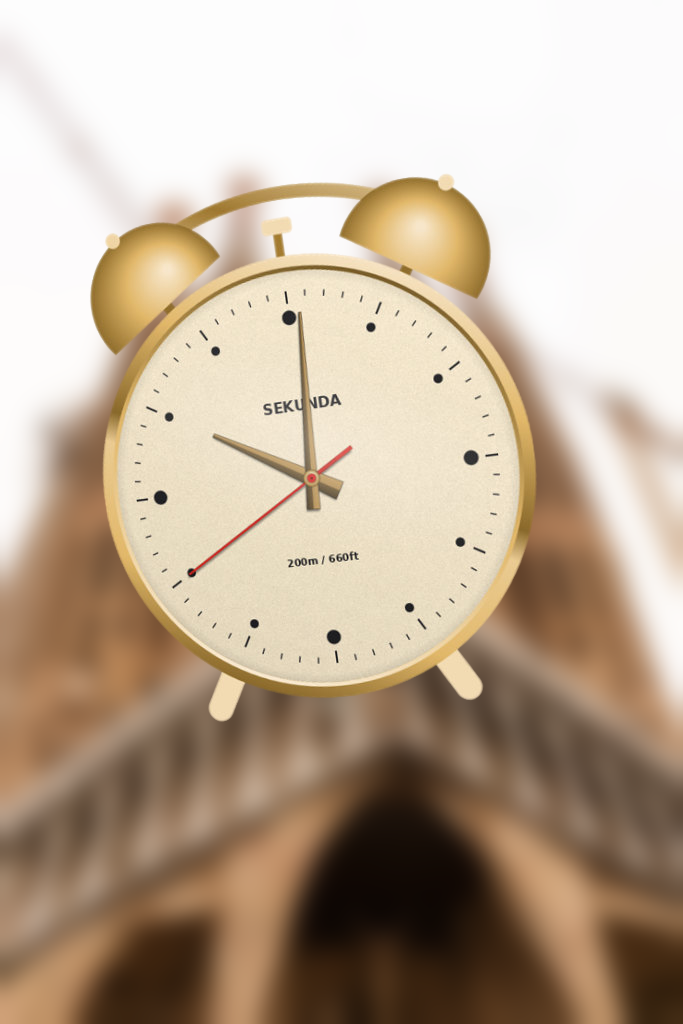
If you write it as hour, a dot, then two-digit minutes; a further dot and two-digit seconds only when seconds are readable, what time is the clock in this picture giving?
10.00.40
